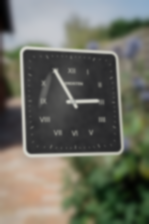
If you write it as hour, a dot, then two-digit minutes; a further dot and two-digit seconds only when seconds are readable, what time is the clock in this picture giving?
2.55
